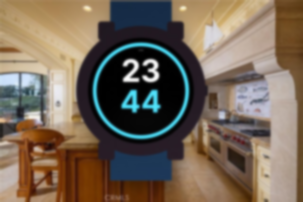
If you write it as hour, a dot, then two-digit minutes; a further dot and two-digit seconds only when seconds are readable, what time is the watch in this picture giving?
23.44
